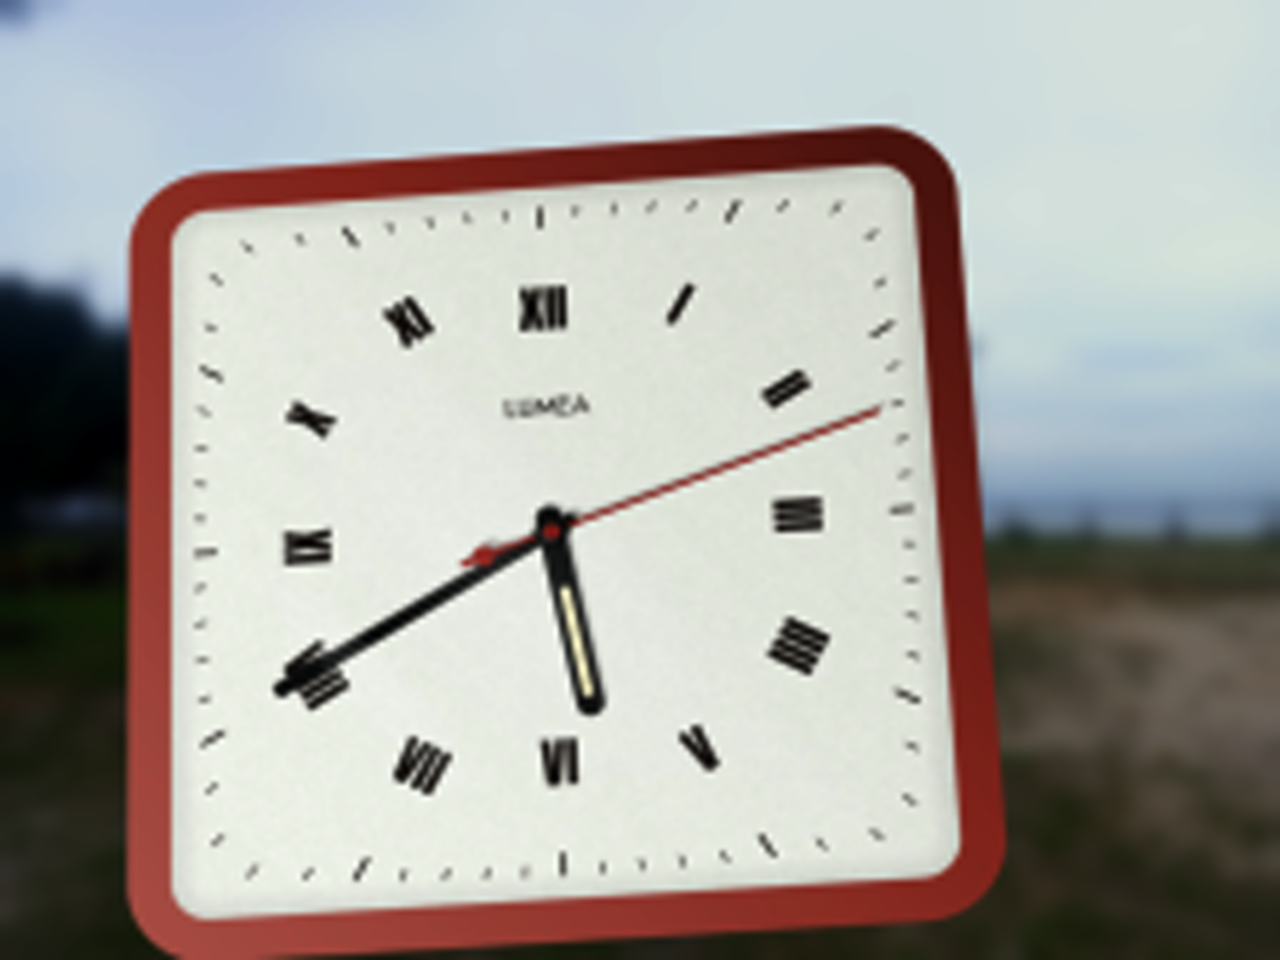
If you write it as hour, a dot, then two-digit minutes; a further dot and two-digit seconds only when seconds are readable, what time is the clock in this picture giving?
5.40.12
